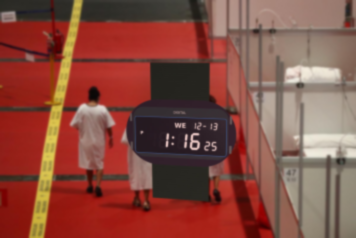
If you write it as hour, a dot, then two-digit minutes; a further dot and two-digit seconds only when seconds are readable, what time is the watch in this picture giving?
1.16
